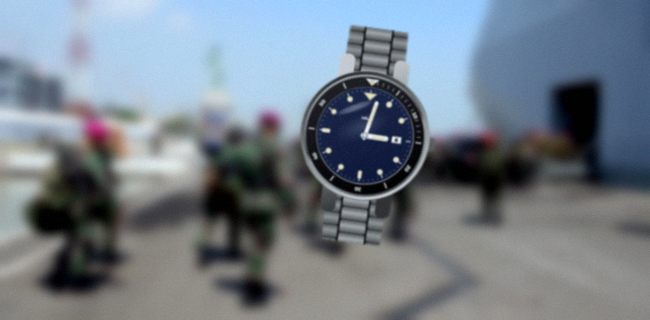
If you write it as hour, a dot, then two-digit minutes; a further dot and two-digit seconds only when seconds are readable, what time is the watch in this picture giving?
3.02
